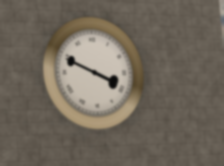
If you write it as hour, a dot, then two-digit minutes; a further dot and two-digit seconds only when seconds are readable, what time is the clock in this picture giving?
3.49
